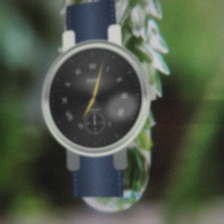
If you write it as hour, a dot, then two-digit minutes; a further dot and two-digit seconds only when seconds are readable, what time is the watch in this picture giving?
7.03
